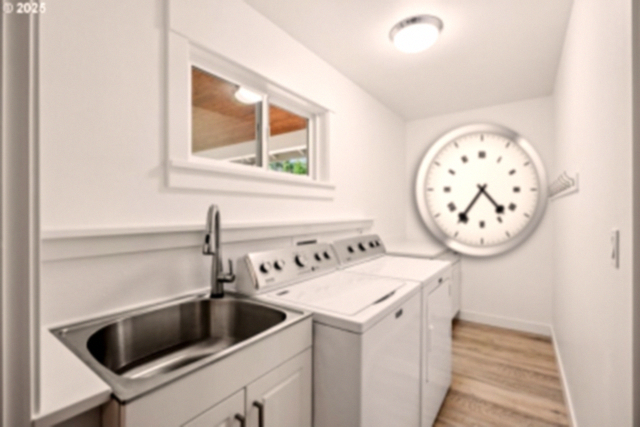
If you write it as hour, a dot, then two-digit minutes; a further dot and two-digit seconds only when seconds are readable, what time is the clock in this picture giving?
4.36
